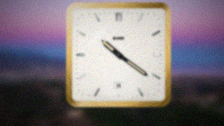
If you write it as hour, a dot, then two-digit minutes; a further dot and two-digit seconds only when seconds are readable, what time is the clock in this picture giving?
10.21
